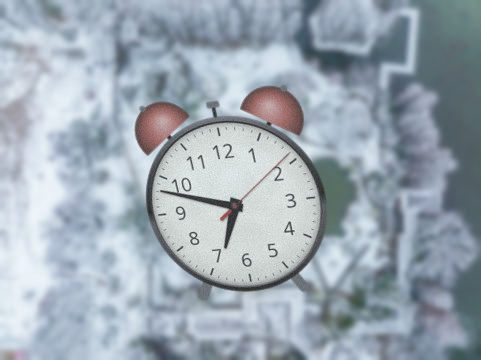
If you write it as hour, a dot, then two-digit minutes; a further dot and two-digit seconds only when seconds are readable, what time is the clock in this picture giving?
6.48.09
